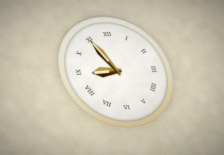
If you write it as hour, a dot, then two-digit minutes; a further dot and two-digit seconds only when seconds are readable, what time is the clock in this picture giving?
8.55
